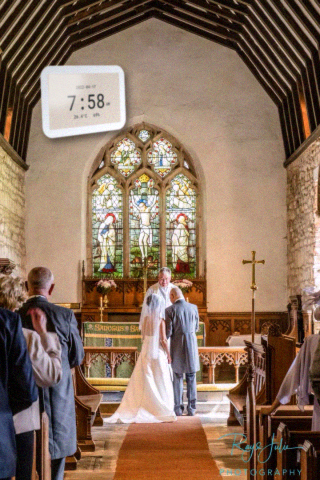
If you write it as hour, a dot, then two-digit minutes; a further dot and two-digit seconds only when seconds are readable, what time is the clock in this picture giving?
7.58
